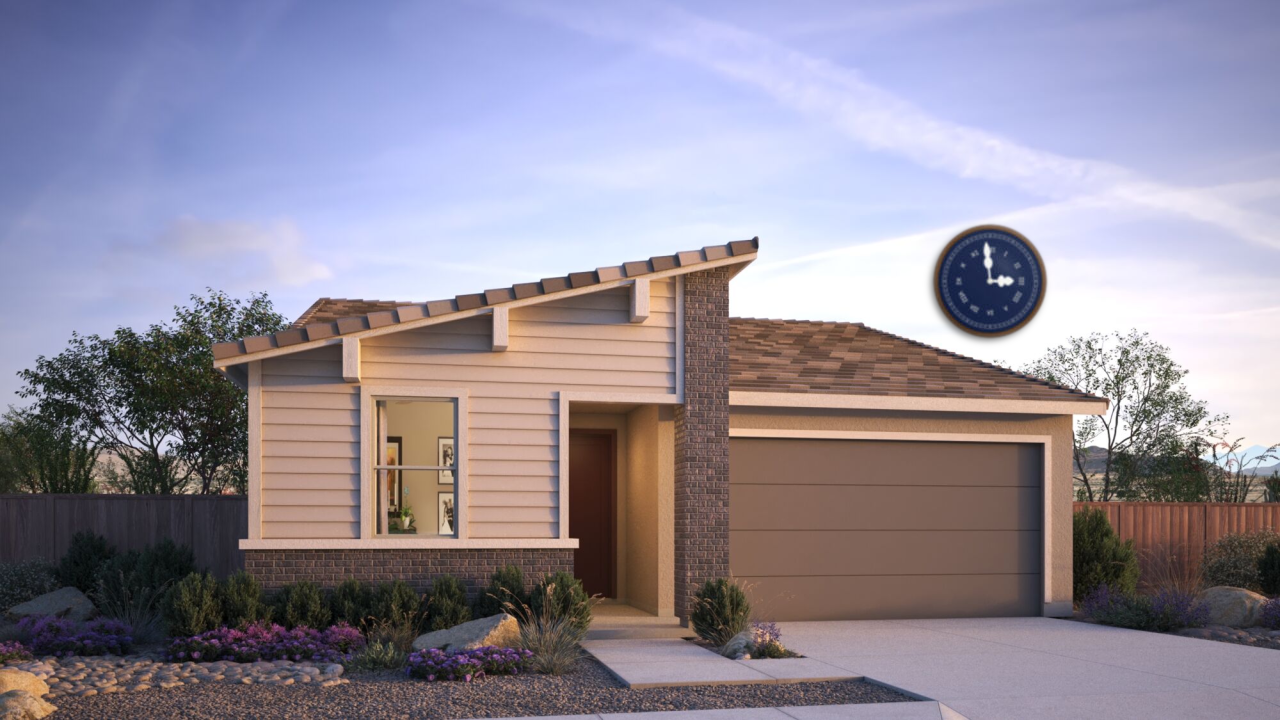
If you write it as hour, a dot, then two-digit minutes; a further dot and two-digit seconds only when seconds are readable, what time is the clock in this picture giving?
2.59
